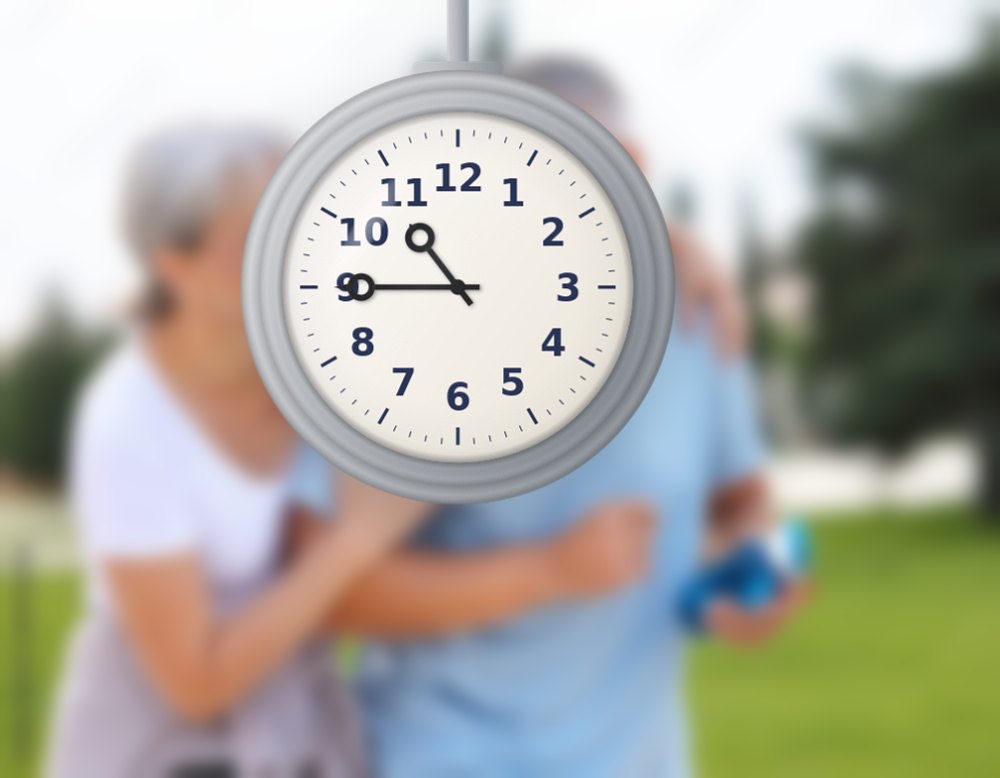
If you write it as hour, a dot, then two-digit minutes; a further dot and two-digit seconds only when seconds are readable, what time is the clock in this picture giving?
10.45
